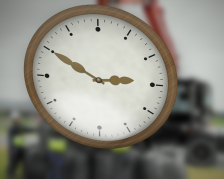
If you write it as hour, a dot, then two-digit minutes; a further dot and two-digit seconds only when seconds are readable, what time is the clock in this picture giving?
2.50
